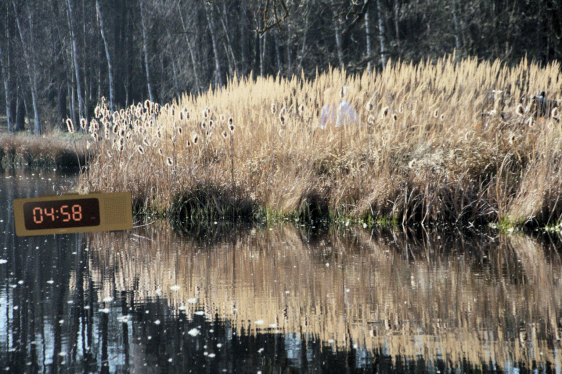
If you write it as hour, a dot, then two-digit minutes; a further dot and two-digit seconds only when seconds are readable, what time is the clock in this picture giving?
4.58
